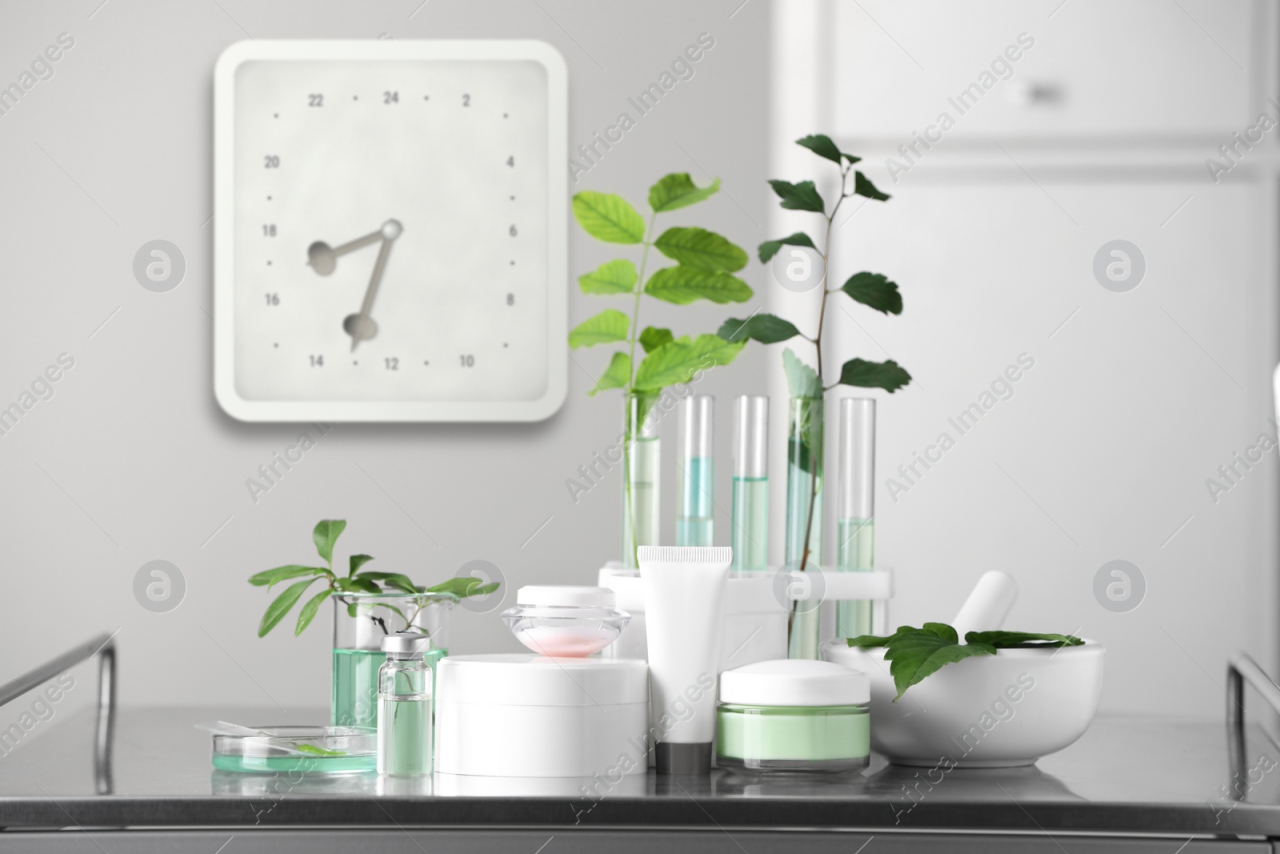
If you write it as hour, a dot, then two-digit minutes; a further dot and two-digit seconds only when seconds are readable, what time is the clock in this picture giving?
16.33
